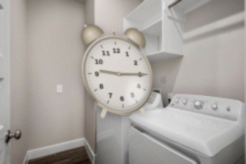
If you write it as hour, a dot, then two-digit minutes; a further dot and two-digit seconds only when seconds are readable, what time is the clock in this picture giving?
9.15
